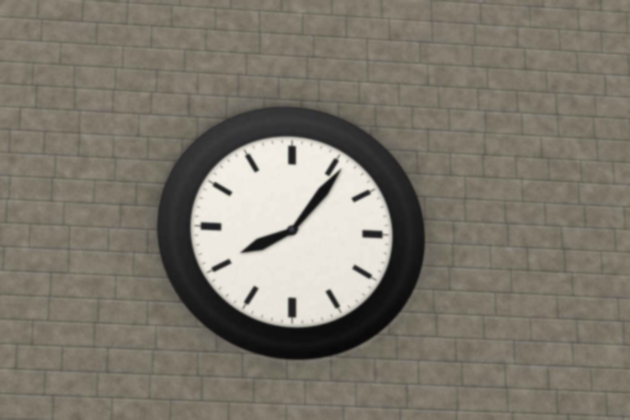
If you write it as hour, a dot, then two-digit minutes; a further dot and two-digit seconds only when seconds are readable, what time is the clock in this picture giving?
8.06
